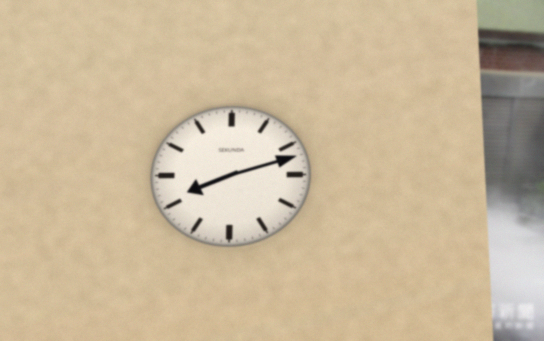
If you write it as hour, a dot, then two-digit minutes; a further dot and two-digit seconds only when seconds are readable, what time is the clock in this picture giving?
8.12
